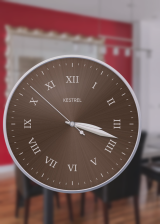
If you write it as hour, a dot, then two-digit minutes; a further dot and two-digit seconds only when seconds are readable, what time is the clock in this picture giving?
3.17.52
